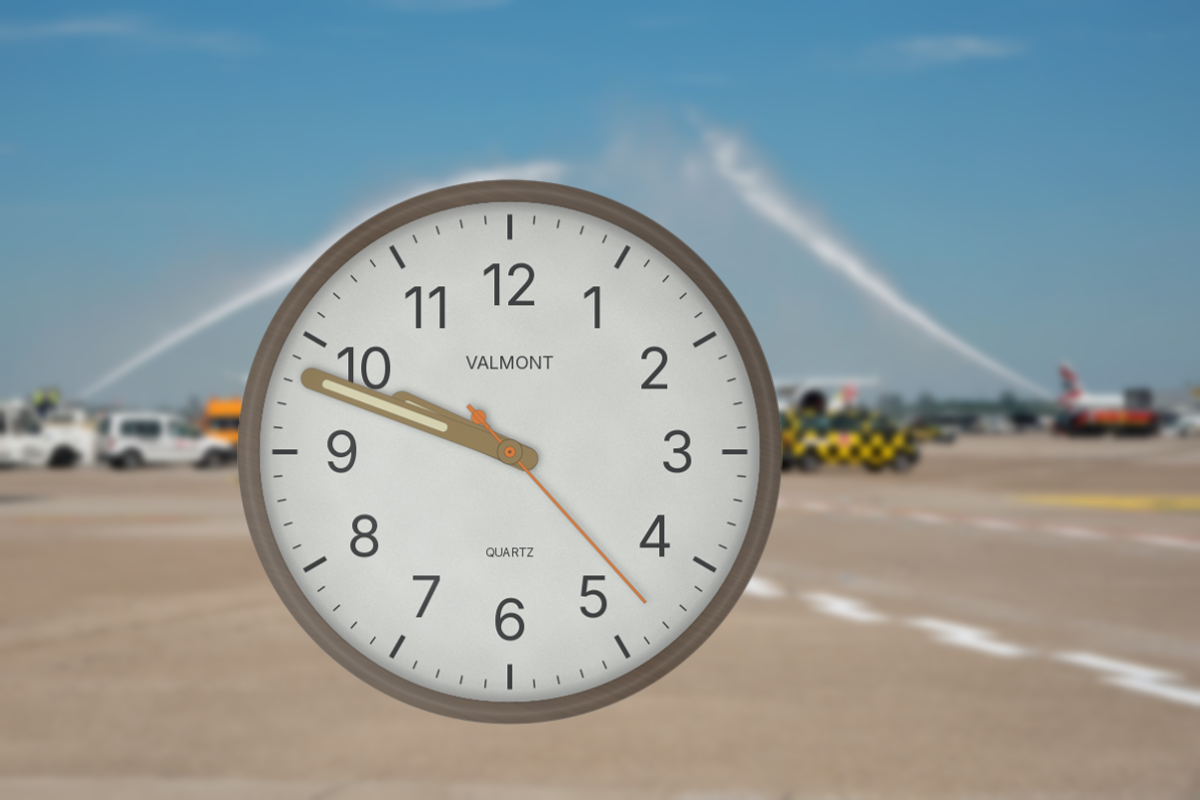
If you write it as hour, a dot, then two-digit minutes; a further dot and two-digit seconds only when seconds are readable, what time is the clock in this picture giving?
9.48.23
